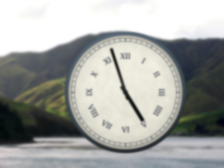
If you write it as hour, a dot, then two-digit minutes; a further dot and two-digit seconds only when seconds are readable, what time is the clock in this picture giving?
4.57
